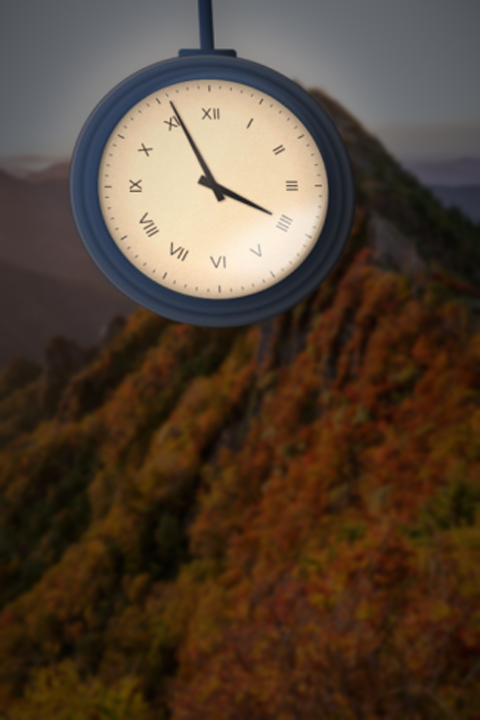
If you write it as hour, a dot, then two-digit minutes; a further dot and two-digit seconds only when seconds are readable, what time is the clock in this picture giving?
3.56
